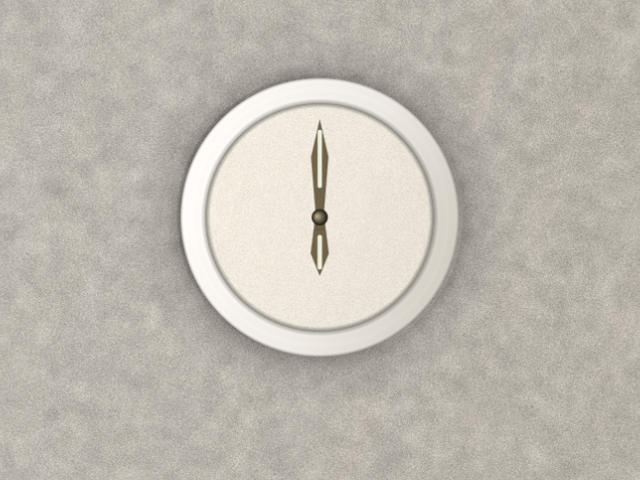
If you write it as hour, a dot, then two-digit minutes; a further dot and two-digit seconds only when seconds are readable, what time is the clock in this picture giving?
6.00
